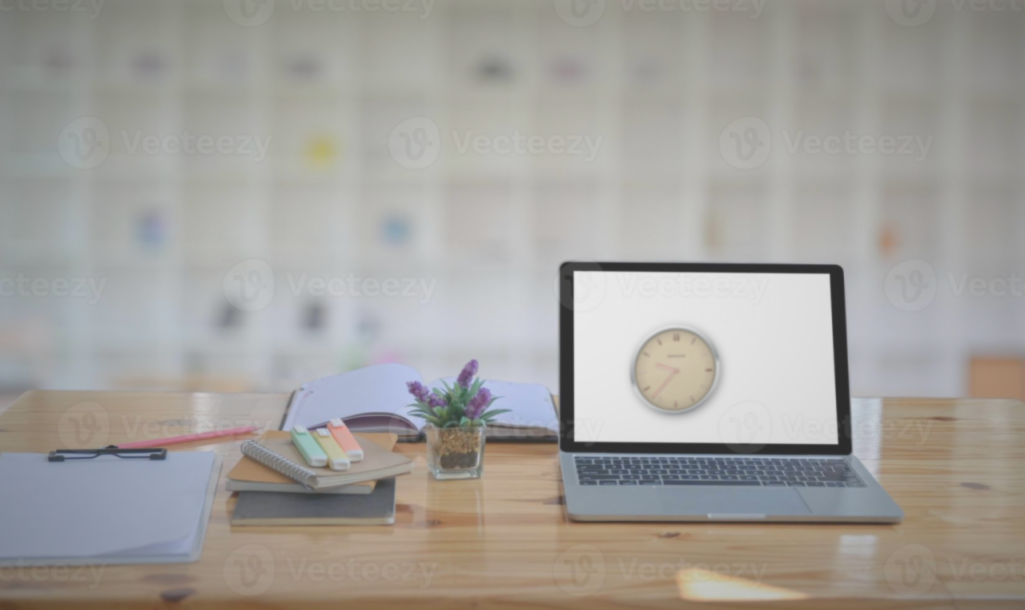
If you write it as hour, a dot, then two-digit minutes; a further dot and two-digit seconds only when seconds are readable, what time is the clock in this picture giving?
9.37
